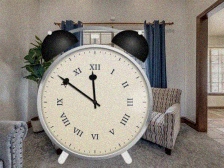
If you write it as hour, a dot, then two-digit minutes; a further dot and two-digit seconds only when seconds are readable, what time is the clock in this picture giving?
11.51
